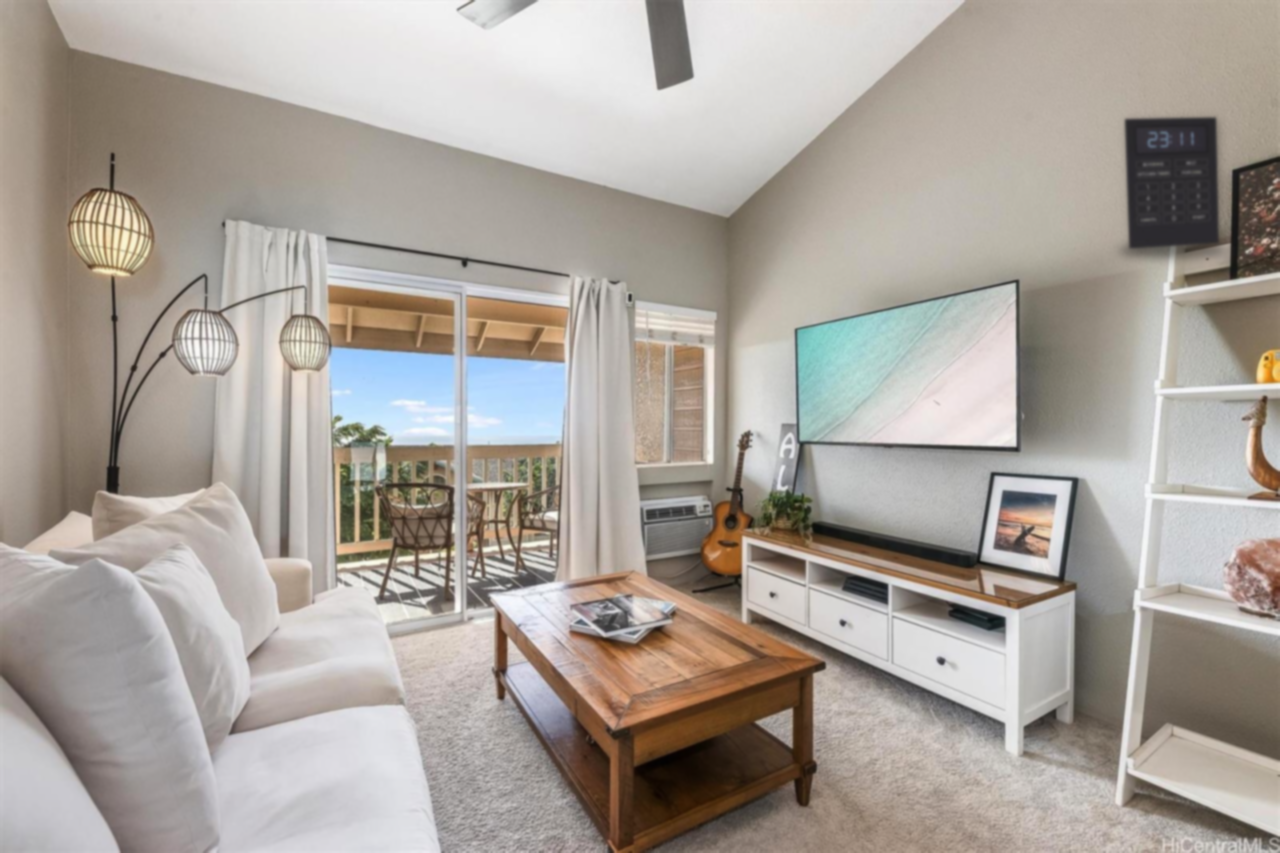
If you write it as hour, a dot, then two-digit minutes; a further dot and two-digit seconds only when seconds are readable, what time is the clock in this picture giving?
23.11
